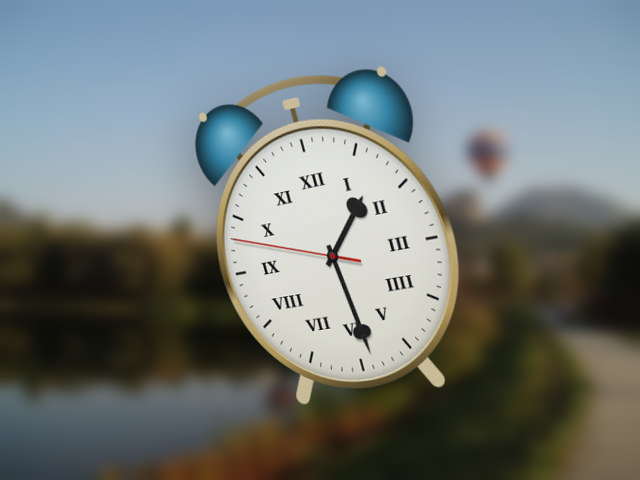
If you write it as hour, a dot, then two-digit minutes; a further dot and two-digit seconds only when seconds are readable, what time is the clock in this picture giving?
1.28.48
